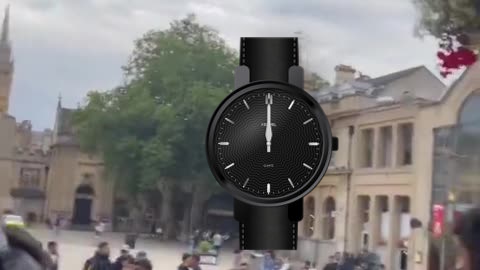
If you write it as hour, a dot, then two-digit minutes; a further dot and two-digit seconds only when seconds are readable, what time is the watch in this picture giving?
12.00
